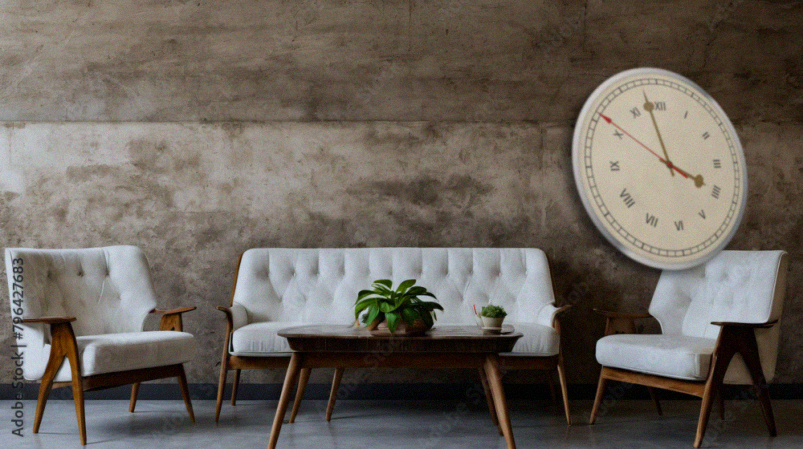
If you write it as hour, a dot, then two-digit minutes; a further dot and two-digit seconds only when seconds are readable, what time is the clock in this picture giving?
3.57.51
